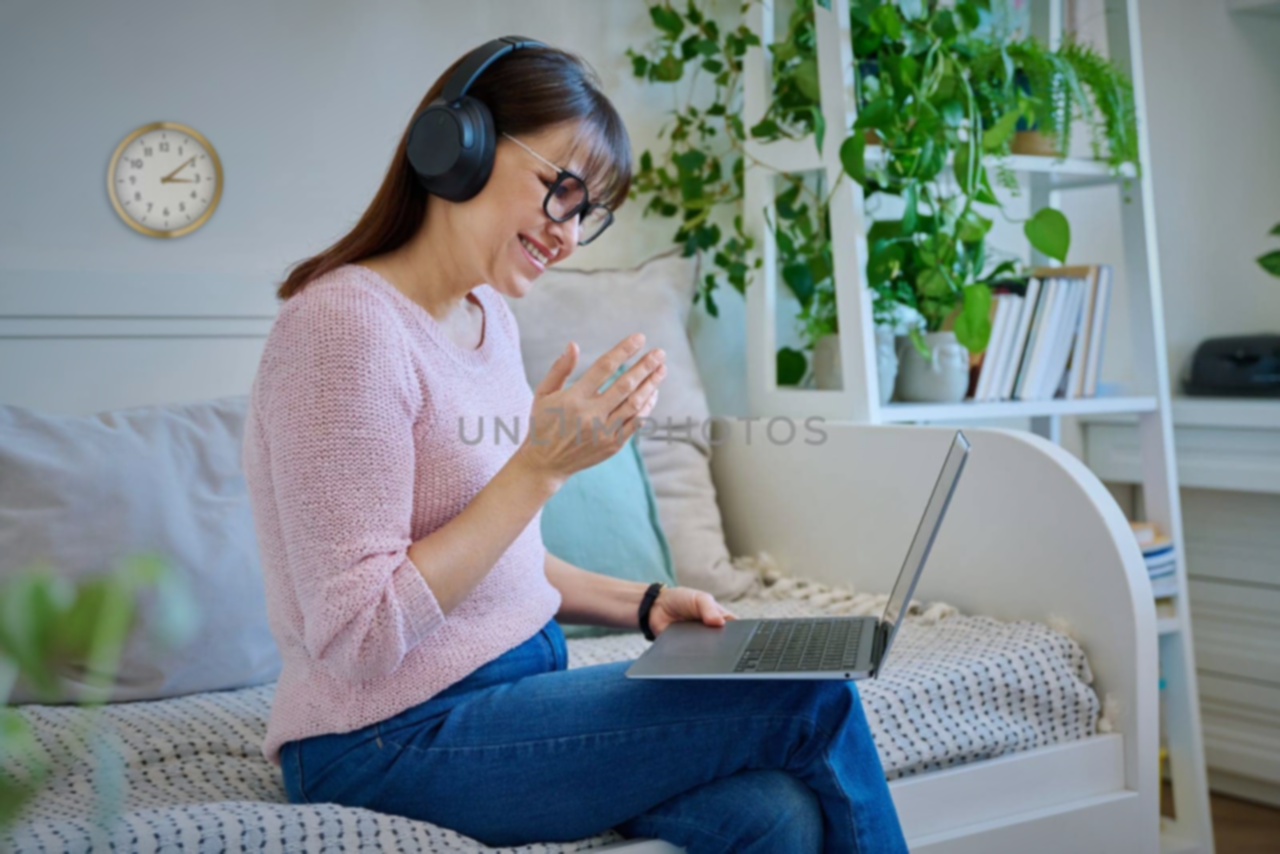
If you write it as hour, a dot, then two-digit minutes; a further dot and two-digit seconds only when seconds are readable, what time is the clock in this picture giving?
3.09
